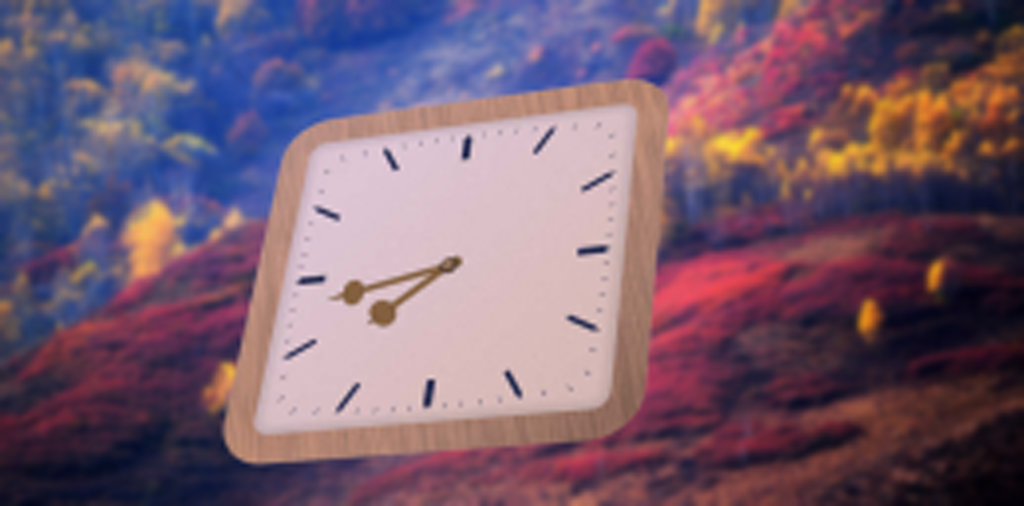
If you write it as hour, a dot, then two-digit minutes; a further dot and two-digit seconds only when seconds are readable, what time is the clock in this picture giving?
7.43
